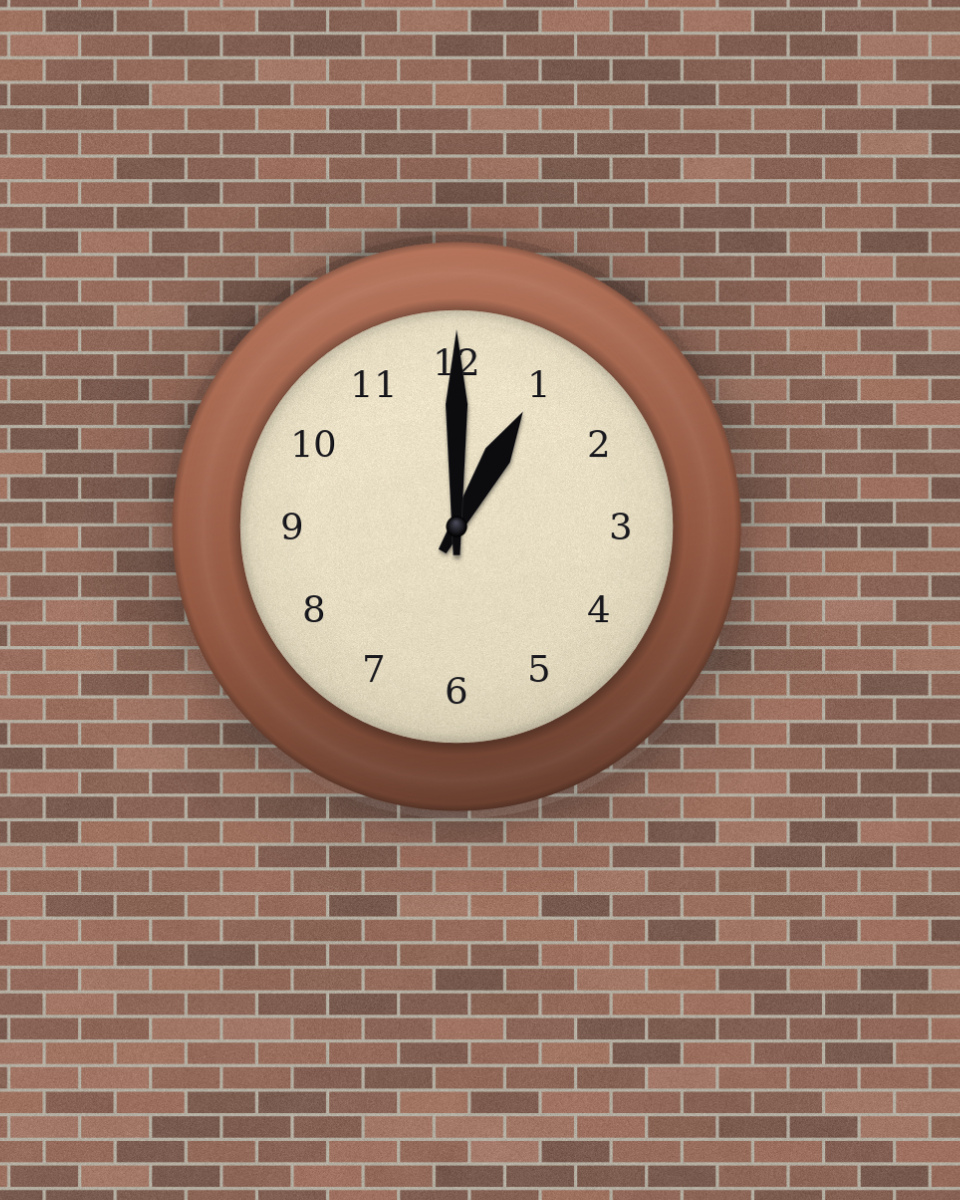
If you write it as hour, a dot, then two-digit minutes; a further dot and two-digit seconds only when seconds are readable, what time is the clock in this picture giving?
1.00
